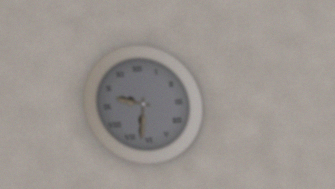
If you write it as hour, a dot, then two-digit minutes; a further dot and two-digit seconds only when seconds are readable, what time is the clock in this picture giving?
9.32
